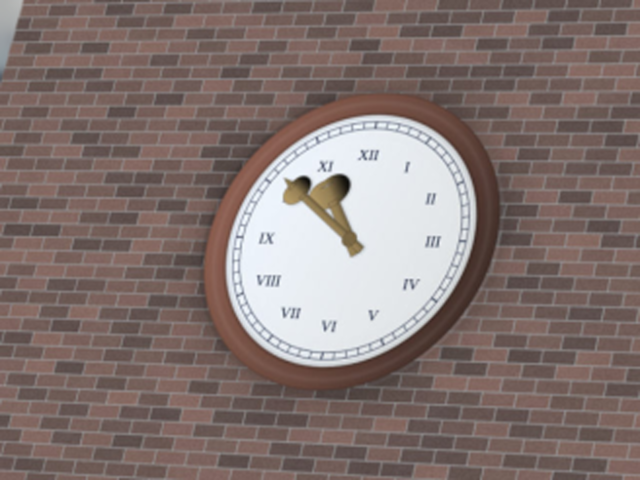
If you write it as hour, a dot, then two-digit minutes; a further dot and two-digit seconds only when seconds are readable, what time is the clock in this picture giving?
10.51
